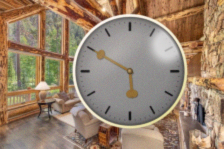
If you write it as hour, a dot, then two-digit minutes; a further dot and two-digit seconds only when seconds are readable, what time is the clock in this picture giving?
5.50
